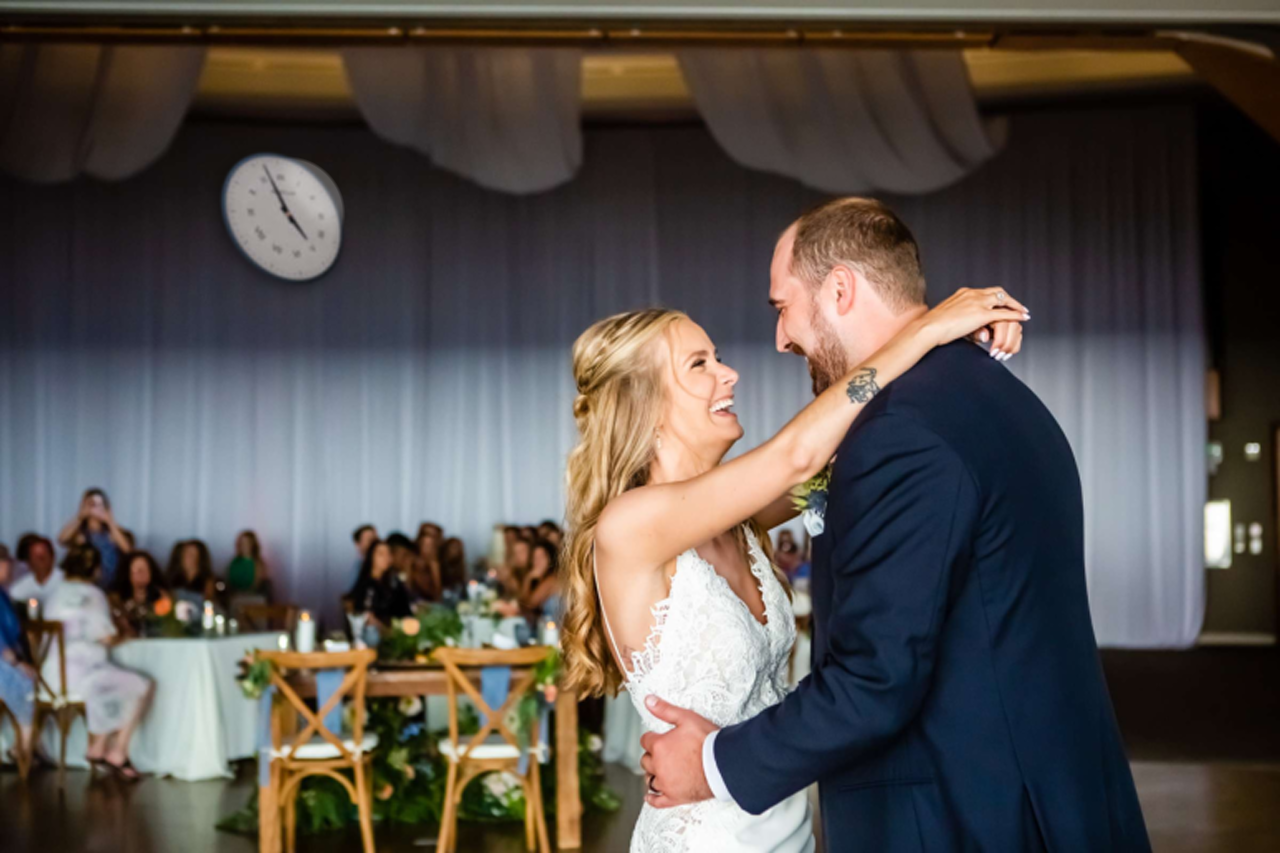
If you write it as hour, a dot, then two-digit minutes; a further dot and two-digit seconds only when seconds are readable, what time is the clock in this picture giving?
4.57
